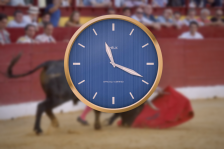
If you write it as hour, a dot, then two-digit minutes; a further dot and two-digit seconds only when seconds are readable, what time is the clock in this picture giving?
11.19
